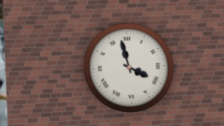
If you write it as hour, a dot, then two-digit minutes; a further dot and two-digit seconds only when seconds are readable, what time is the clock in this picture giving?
3.58
